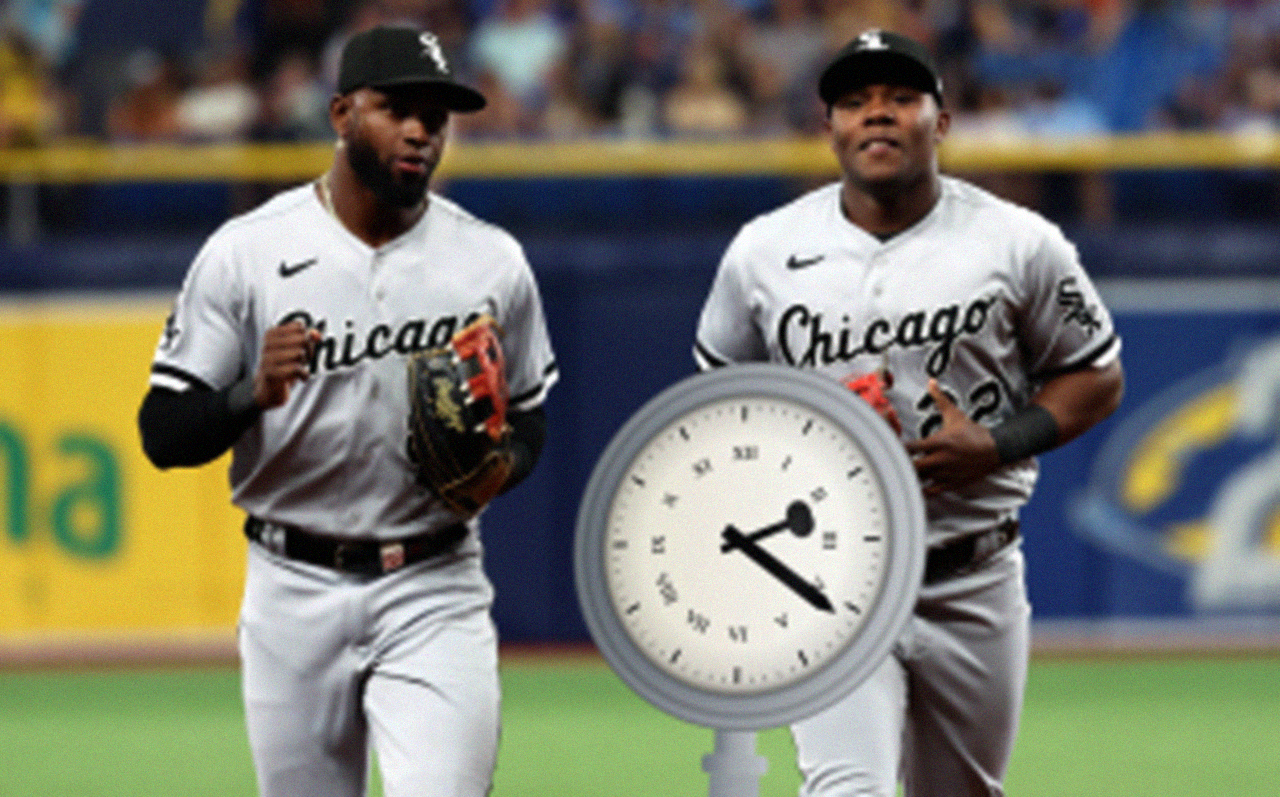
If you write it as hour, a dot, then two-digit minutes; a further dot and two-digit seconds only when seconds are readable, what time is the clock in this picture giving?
2.21
